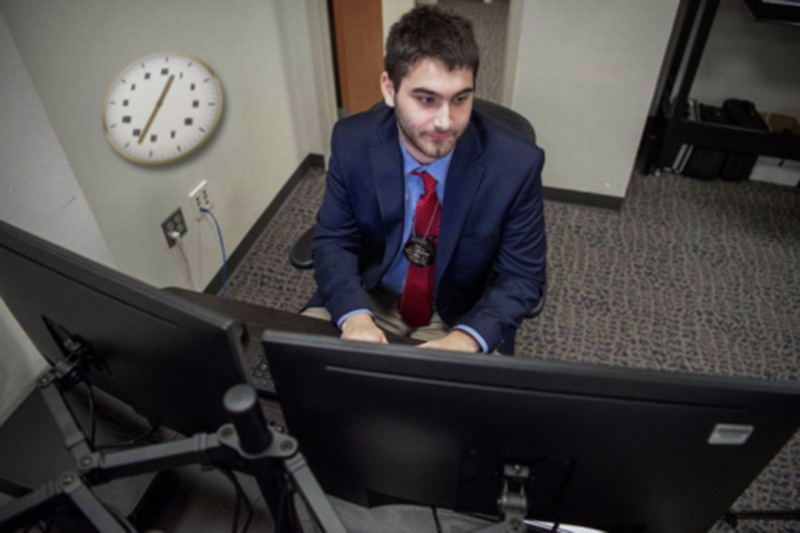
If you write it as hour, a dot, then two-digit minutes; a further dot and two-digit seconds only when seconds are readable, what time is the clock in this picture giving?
12.33
